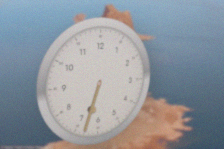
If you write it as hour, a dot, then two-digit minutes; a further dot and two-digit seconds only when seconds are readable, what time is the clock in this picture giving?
6.33
